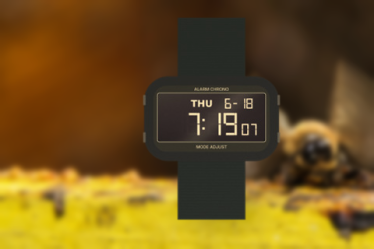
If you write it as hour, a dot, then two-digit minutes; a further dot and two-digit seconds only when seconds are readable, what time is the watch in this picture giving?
7.19.07
